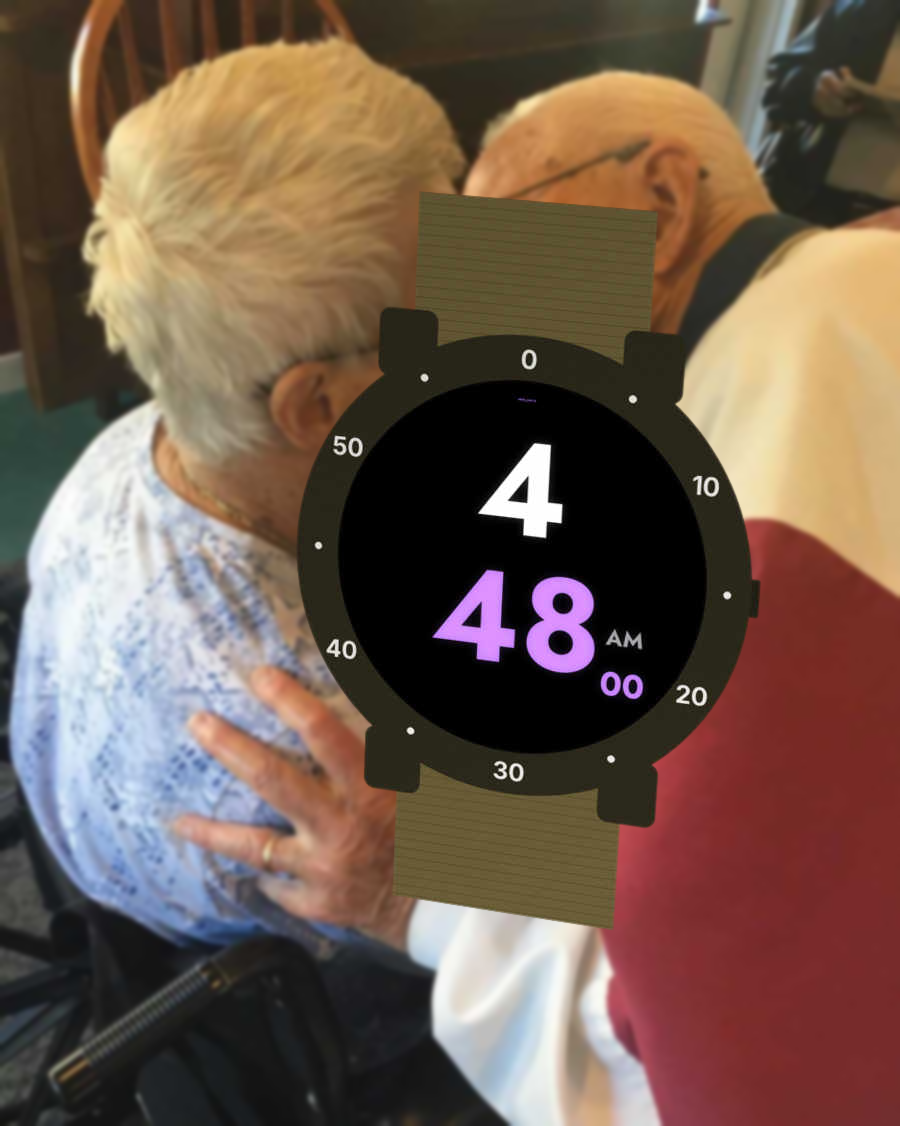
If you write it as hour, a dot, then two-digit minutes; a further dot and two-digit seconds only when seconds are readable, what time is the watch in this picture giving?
4.48.00
